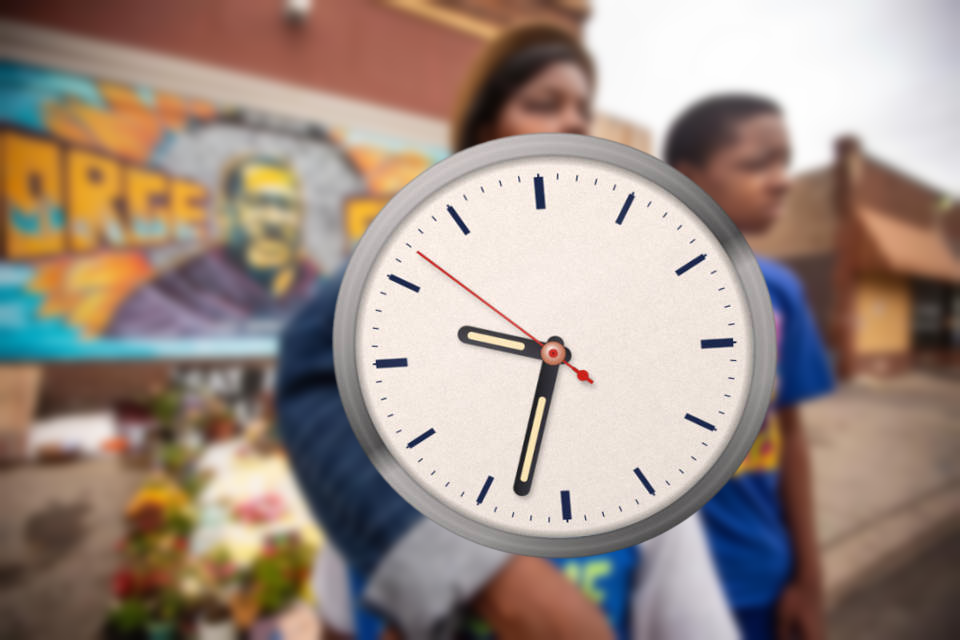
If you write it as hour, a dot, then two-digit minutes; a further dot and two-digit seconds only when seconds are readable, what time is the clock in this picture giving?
9.32.52
